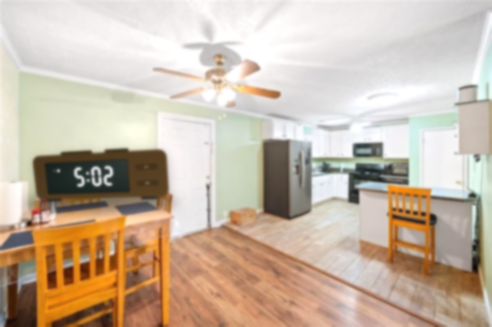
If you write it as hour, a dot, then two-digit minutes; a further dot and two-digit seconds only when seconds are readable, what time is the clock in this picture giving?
5.02
